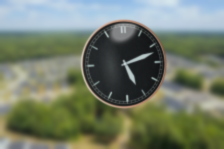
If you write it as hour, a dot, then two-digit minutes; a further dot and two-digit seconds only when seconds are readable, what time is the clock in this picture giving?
5.12
